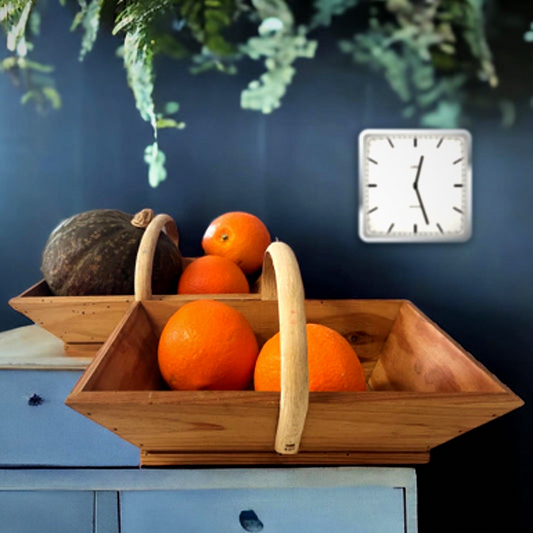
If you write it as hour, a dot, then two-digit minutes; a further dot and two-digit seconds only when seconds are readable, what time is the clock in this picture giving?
12.27
